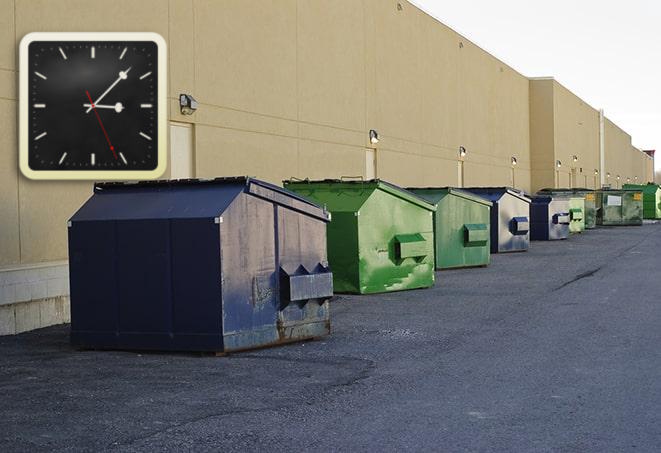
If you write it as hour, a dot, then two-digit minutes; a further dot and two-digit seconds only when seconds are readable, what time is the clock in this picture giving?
3.07.26
